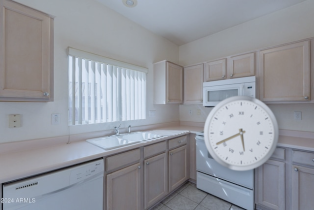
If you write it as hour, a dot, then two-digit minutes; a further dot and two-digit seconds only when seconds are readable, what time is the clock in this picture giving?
5.41
